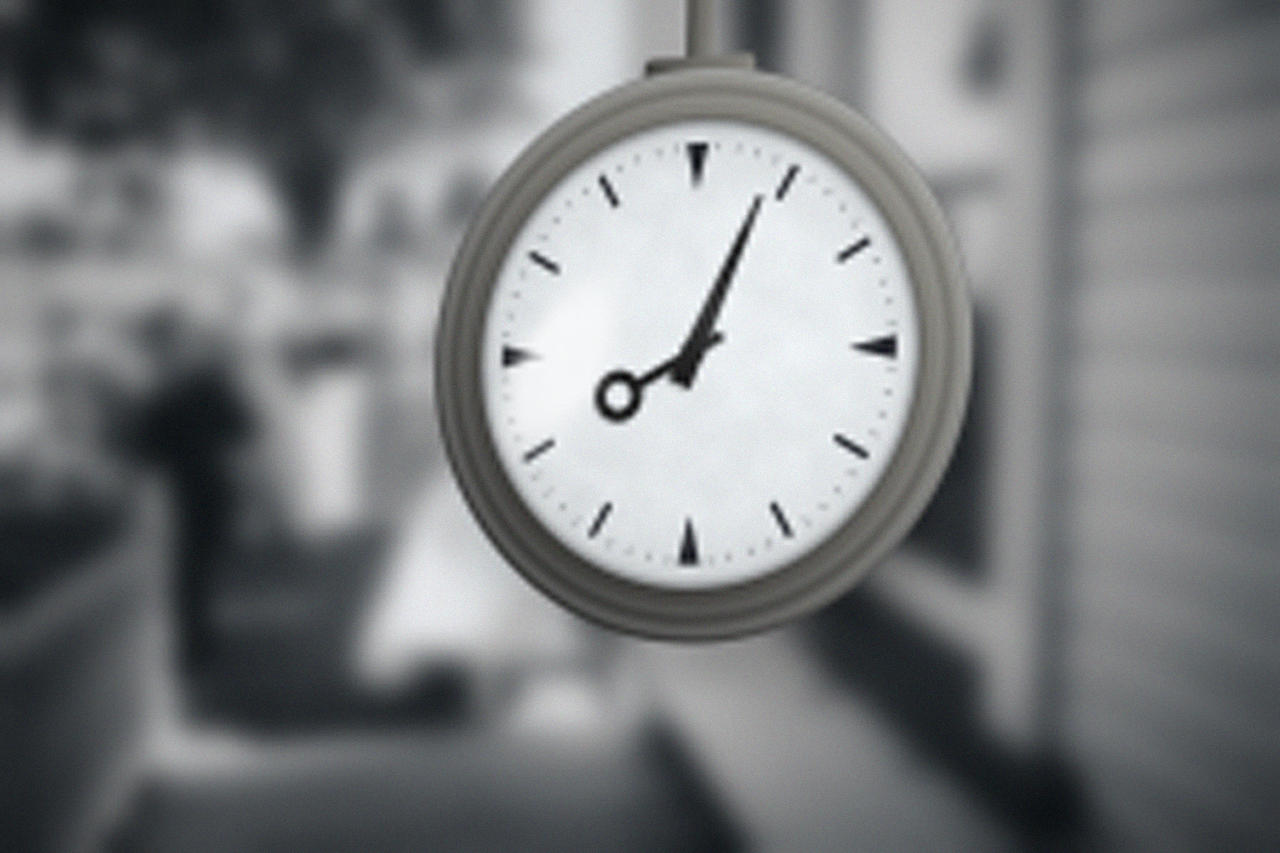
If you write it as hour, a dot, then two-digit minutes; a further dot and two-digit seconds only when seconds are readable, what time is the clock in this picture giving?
8.04
